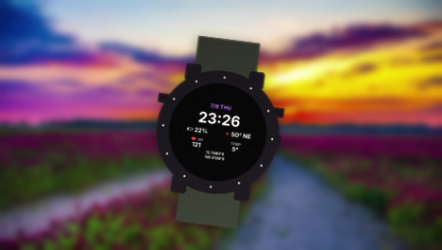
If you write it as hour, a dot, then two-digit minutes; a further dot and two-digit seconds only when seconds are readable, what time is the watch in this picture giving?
23.26
